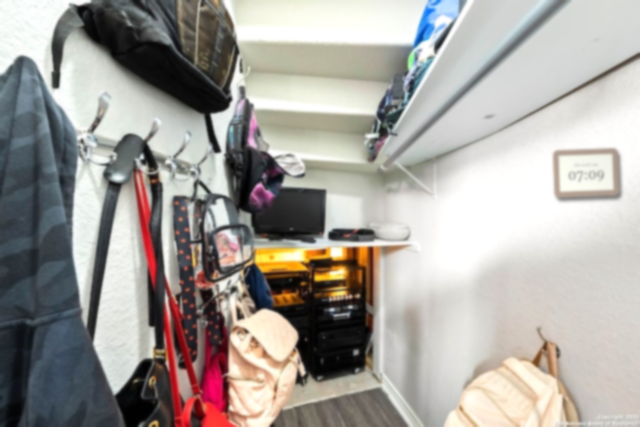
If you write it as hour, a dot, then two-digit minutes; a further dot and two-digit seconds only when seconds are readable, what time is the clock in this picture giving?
7.09
